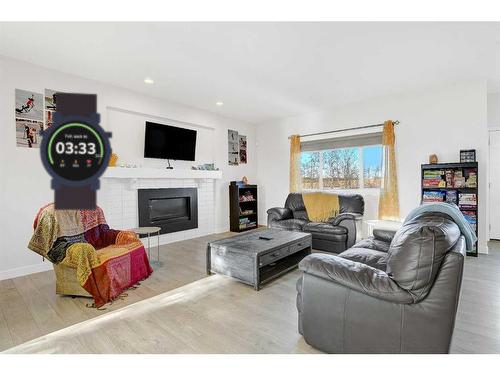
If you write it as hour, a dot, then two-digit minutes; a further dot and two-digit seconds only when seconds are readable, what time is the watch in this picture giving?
3.33
